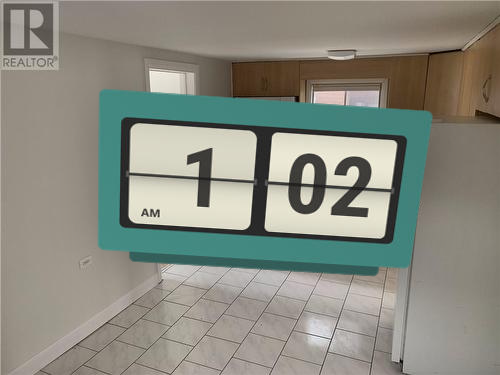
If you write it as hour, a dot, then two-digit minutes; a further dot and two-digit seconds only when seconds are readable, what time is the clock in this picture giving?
1.02
